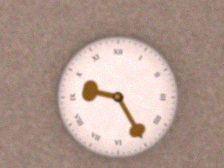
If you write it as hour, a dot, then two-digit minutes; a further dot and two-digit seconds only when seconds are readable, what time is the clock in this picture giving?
9.25
